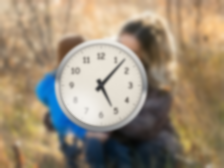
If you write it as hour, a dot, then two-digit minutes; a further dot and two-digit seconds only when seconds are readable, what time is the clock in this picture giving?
5.07
